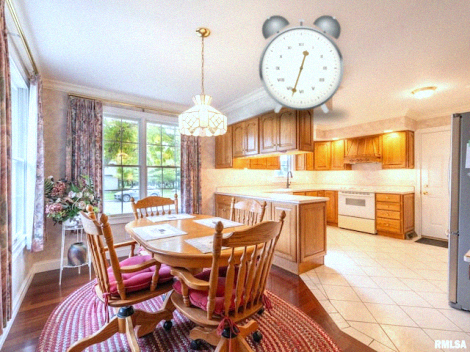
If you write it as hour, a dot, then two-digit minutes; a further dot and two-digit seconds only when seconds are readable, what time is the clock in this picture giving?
12.33
